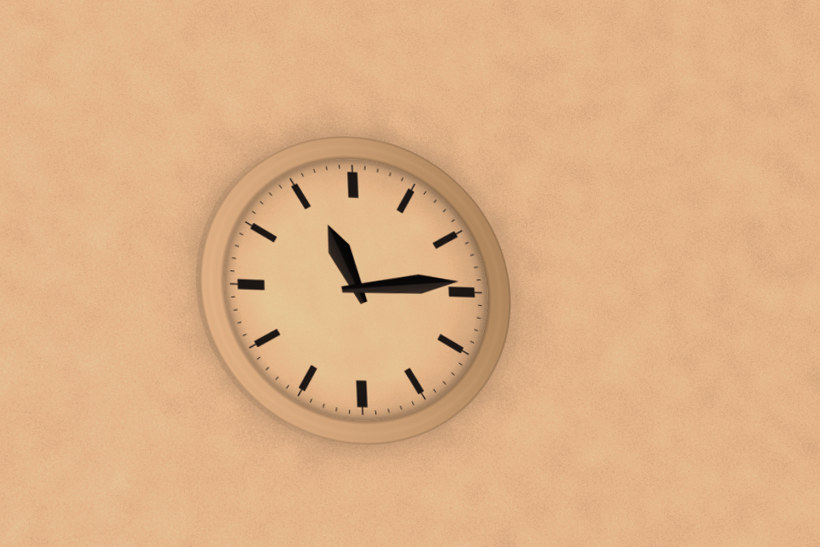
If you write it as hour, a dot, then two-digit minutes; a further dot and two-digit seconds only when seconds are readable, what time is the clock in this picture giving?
11.14
